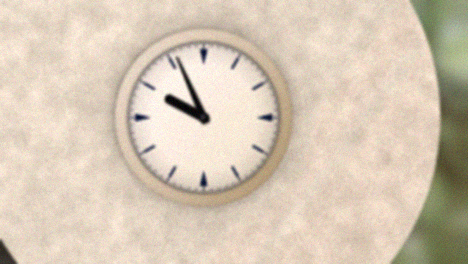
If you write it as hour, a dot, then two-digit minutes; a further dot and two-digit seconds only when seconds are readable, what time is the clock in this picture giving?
9.56
